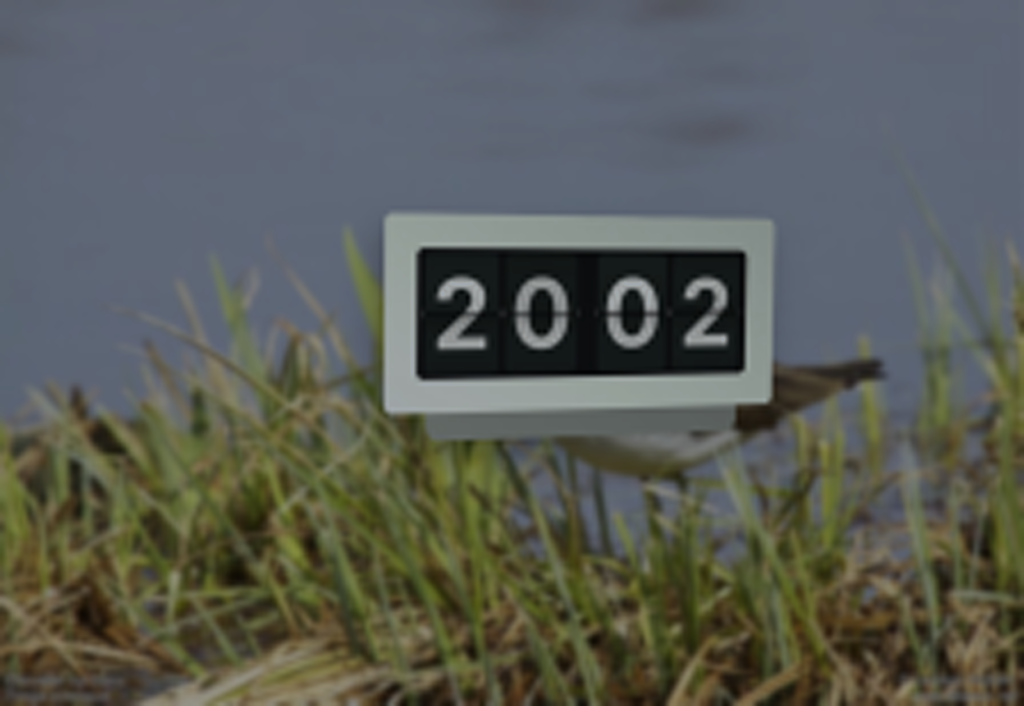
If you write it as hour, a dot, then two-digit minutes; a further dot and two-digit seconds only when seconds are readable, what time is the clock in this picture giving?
20.02
